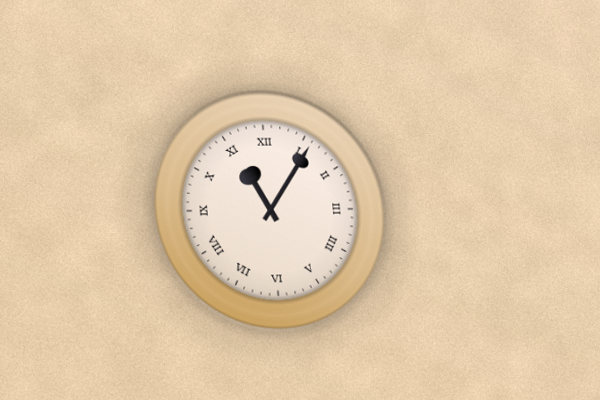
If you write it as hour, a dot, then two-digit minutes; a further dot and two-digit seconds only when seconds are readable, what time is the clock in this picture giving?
11.06
